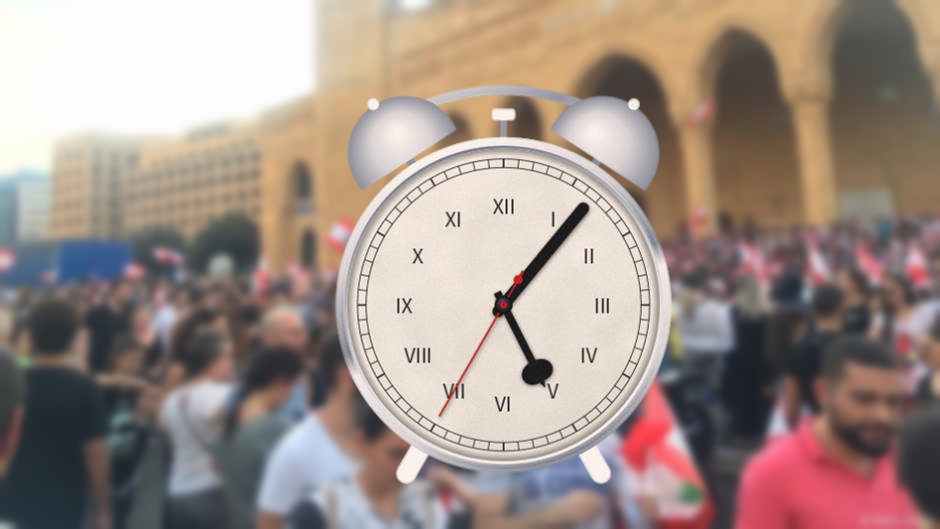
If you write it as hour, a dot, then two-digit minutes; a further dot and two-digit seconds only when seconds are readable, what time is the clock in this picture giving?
5.06.35
